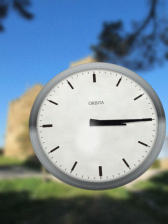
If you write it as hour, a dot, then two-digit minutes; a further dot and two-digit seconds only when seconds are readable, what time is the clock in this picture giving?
3.15
